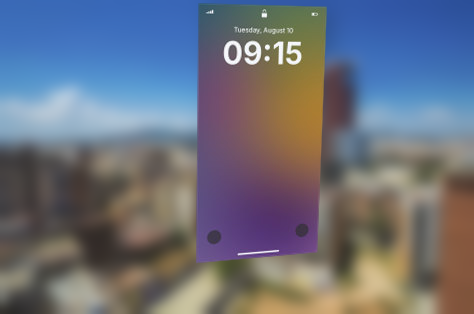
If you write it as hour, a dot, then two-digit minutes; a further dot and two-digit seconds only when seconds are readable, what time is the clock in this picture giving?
9.15
